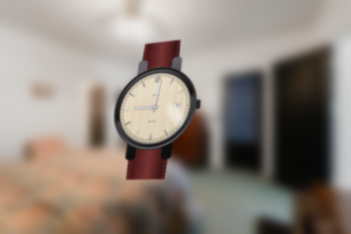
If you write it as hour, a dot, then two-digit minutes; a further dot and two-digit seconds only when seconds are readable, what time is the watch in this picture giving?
9.01
